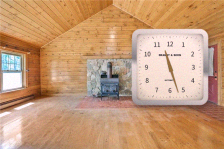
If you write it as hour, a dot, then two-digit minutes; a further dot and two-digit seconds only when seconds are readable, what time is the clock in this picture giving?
11.27
